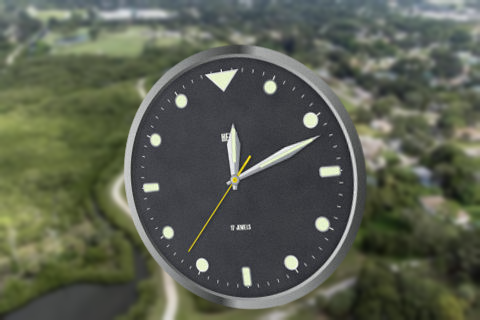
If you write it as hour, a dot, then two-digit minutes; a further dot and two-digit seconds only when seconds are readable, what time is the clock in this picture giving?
12.11.37
